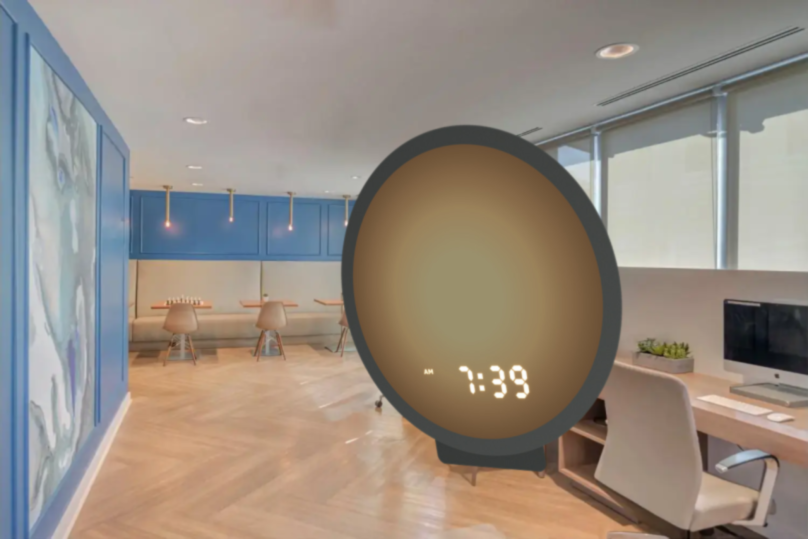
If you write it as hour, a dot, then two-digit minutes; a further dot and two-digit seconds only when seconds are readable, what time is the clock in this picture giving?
7.39
